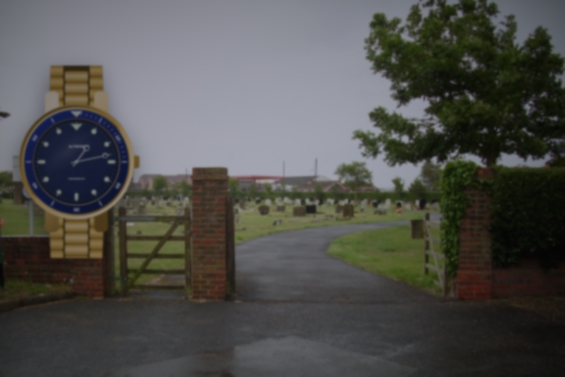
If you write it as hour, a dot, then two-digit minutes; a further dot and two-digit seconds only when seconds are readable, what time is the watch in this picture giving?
1.13
